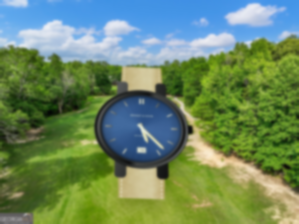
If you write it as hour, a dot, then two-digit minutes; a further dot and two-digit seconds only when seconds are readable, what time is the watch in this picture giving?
5.23
